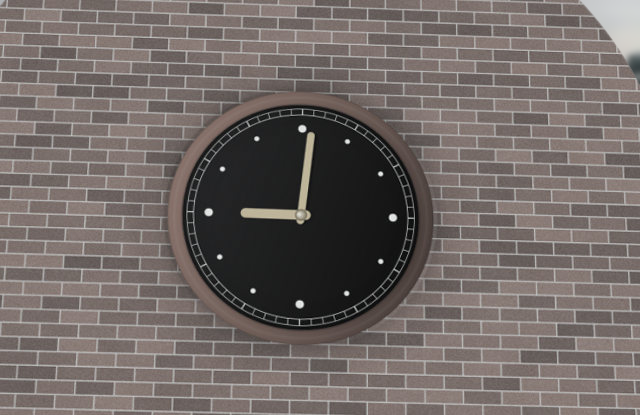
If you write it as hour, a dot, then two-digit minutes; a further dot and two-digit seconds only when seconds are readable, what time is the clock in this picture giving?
9.01
